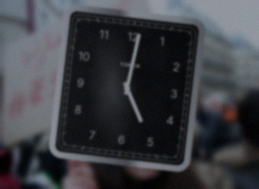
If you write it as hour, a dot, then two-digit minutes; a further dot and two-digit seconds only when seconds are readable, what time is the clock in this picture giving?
5.01
